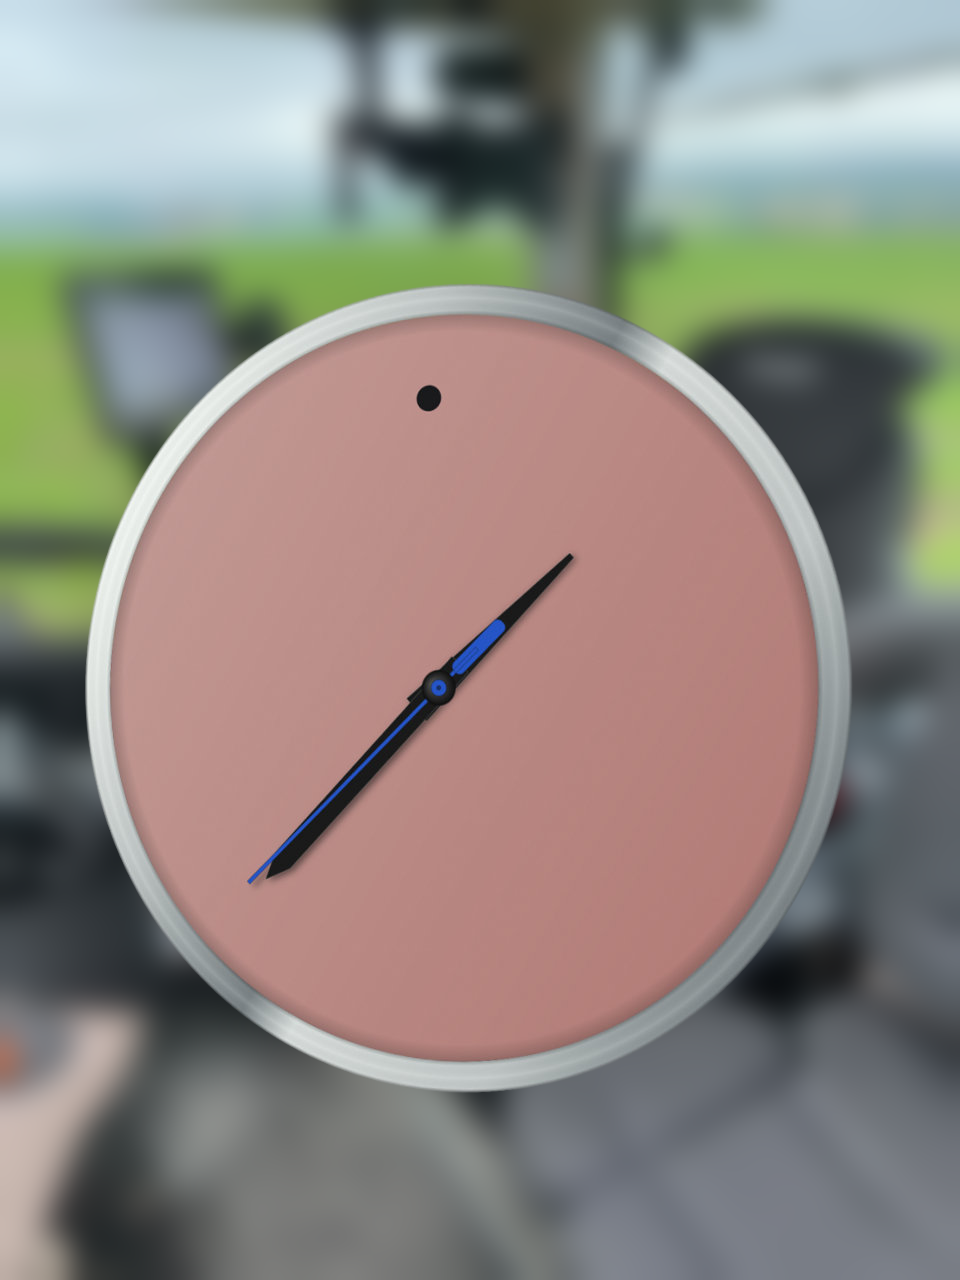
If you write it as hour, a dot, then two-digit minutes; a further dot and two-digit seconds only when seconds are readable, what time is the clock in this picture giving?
1.37.38
